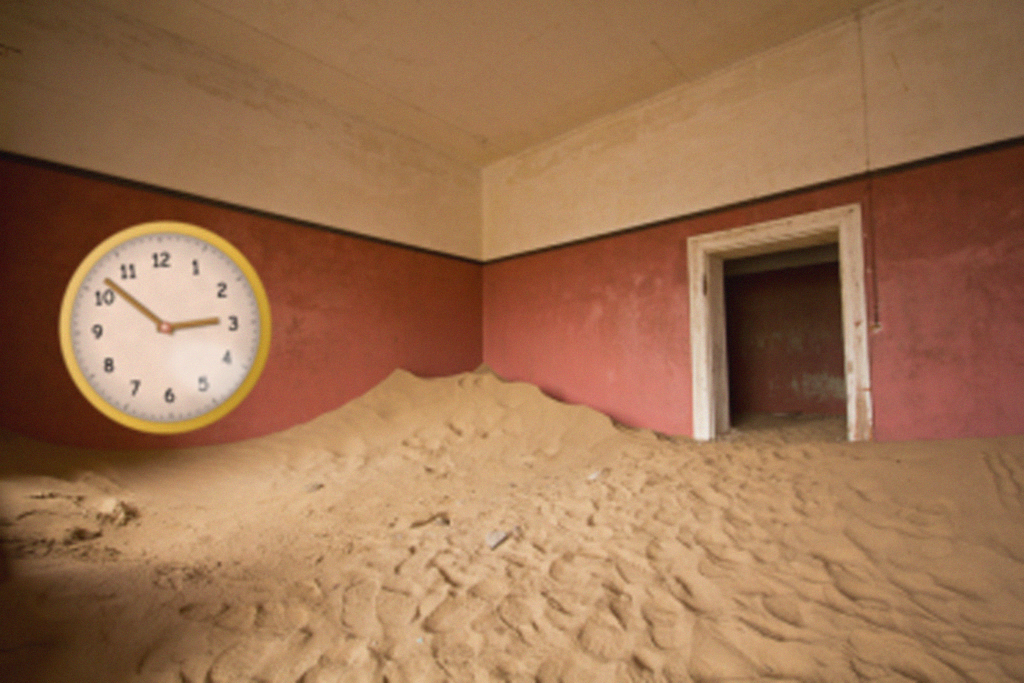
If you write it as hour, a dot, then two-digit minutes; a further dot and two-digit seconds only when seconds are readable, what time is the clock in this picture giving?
2.52
